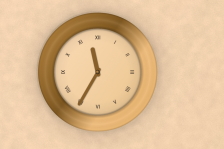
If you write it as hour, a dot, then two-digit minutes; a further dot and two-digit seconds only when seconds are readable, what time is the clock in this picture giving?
11.35
